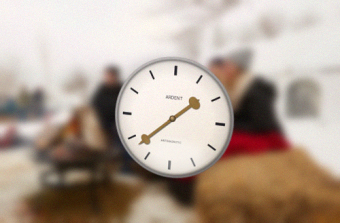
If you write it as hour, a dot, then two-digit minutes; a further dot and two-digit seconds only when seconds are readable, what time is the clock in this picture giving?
1.38
